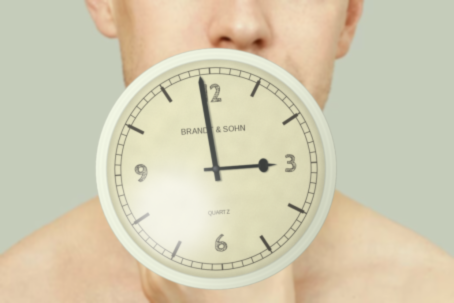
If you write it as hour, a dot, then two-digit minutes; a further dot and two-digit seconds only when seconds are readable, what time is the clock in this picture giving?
2.59
